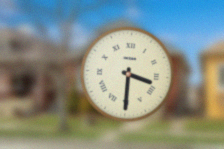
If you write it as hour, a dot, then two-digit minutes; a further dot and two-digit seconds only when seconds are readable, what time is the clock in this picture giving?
3.30
